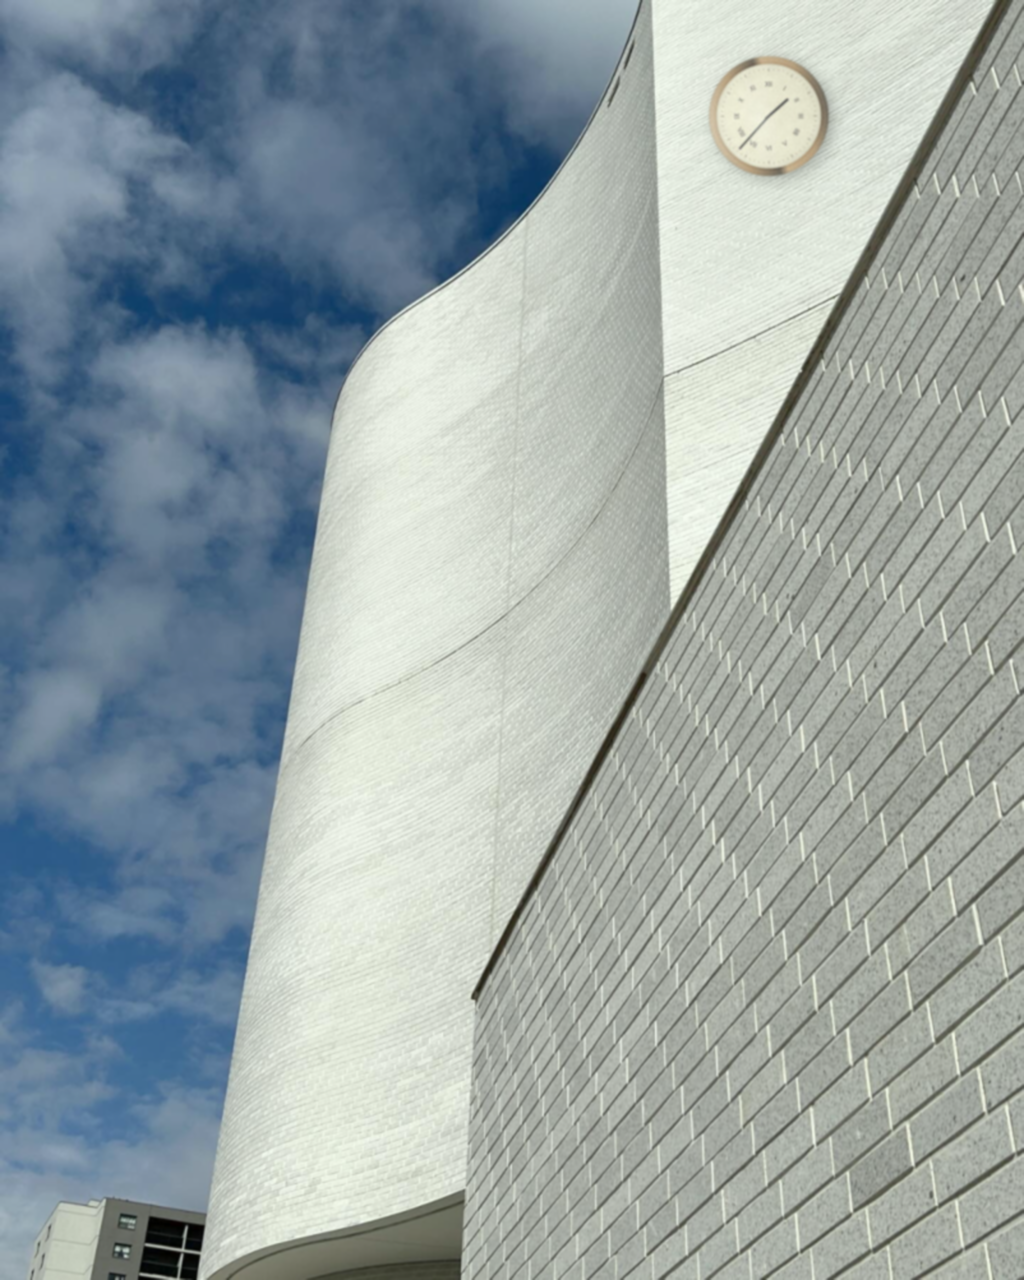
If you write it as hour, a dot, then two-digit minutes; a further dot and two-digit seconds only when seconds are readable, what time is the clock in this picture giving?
1.37
